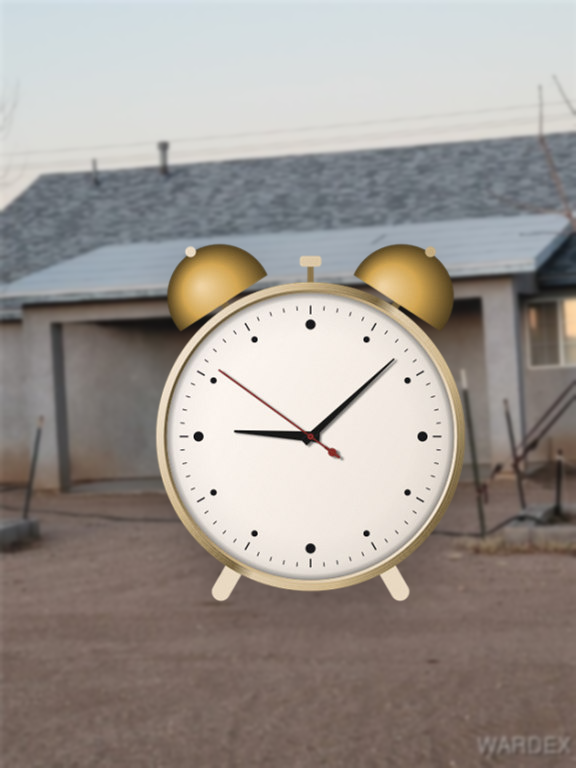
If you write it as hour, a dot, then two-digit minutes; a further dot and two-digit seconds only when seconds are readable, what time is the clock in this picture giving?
9.07.51
